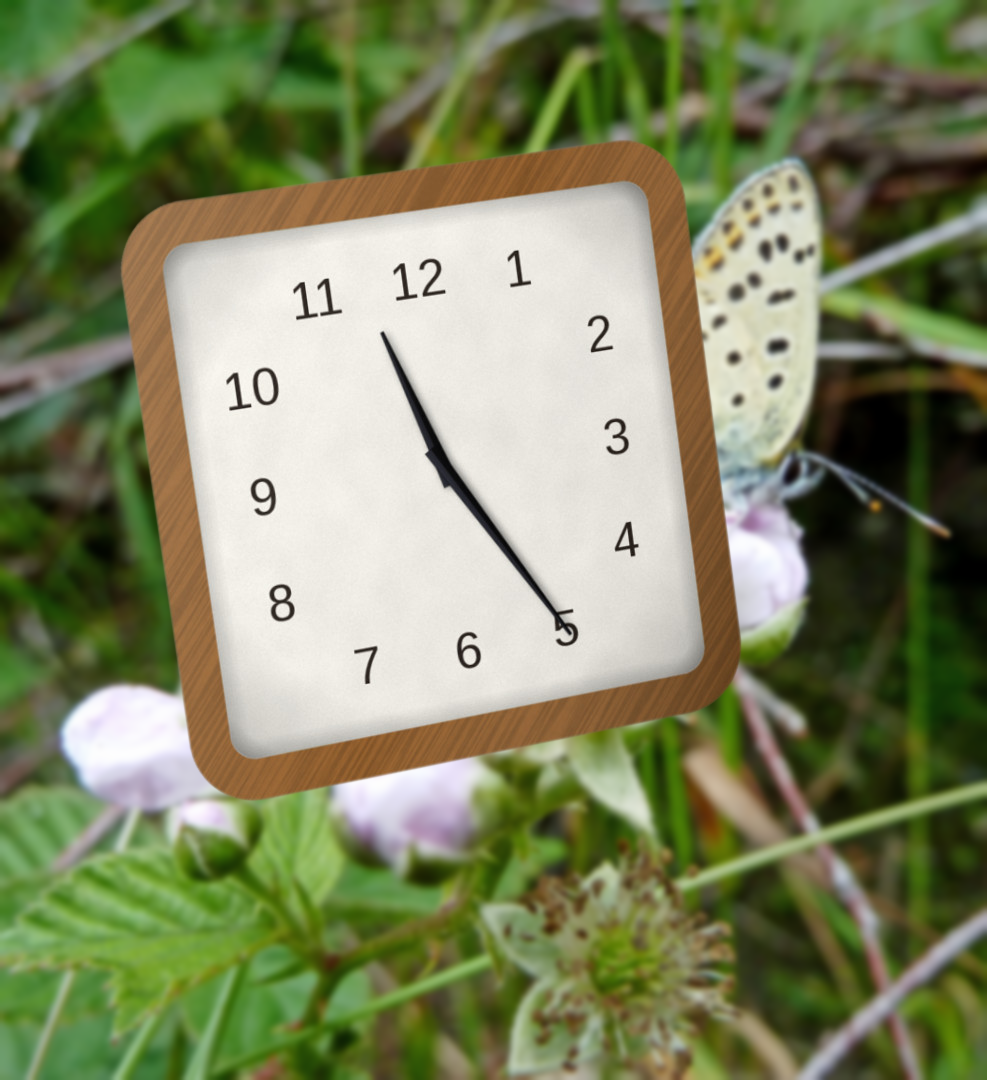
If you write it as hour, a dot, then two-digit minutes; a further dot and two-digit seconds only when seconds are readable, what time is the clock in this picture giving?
11.25
